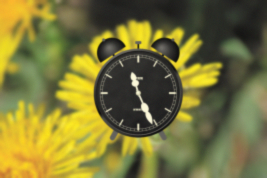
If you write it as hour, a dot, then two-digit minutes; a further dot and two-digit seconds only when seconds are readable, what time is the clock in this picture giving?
11.26
